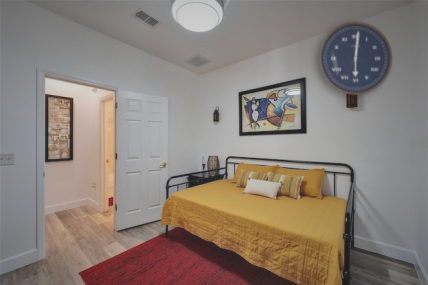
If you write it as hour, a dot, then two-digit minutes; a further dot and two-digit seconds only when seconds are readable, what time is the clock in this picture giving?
6.01
